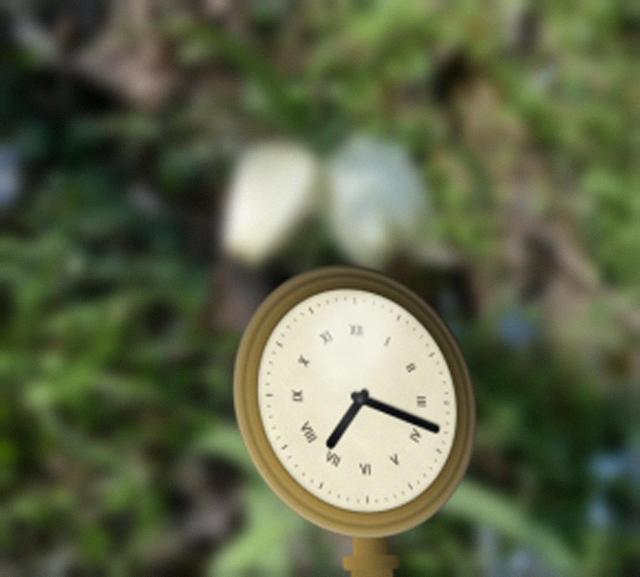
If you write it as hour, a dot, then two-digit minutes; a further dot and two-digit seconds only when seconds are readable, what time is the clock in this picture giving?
7.18
